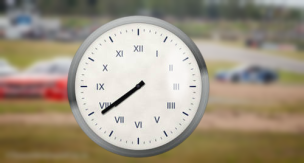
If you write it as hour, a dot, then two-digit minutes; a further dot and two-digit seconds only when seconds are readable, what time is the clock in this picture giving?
7.39
